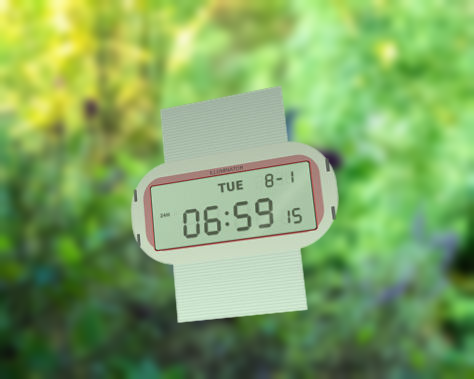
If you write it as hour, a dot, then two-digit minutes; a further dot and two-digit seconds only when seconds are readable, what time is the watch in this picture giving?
6.59.15
